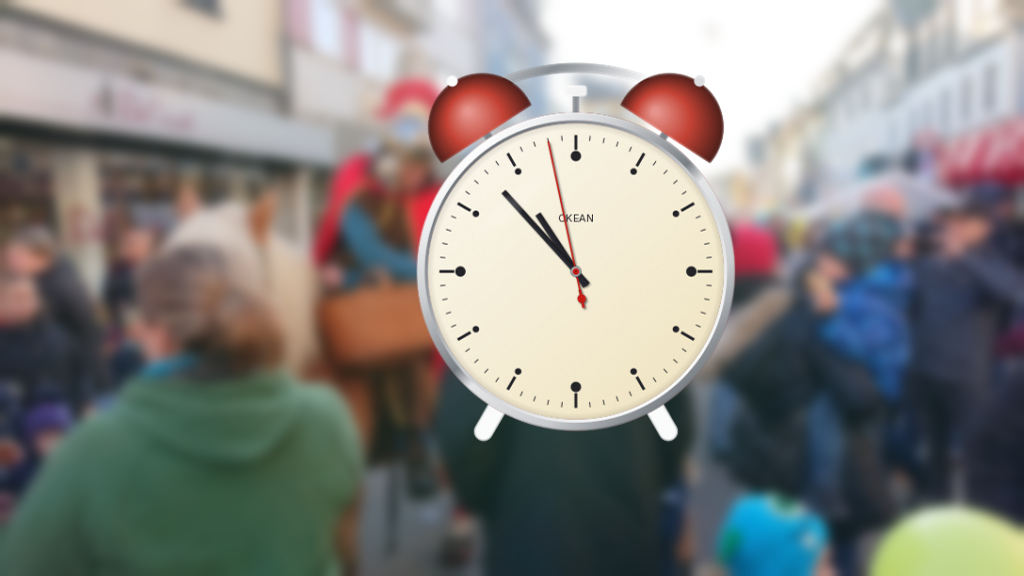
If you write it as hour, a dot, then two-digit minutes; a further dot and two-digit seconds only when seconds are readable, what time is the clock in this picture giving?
10.52.58
